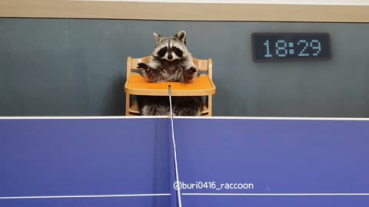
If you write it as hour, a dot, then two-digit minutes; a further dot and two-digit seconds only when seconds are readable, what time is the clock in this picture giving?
18.29
